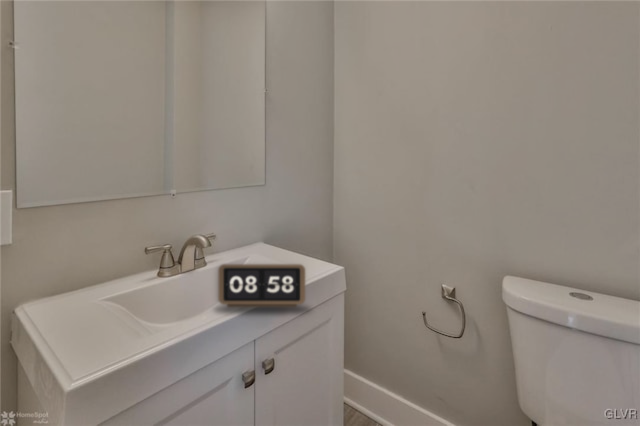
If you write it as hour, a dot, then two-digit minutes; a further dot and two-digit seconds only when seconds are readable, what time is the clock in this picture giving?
8.58
